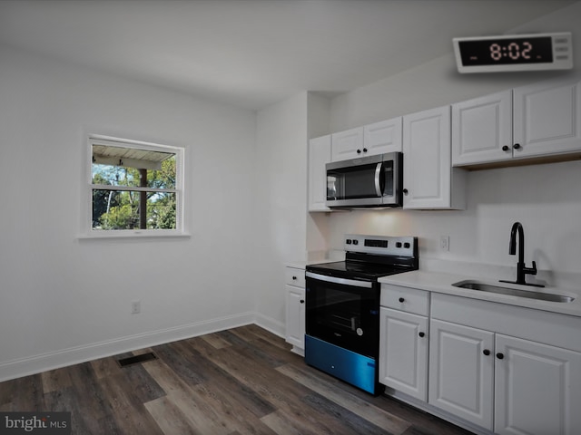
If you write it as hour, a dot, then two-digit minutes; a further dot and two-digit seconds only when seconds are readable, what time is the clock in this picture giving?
8.02
